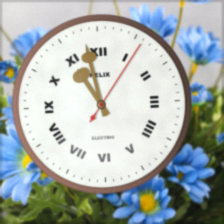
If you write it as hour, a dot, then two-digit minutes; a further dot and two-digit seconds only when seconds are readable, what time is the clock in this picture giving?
10.58.06
